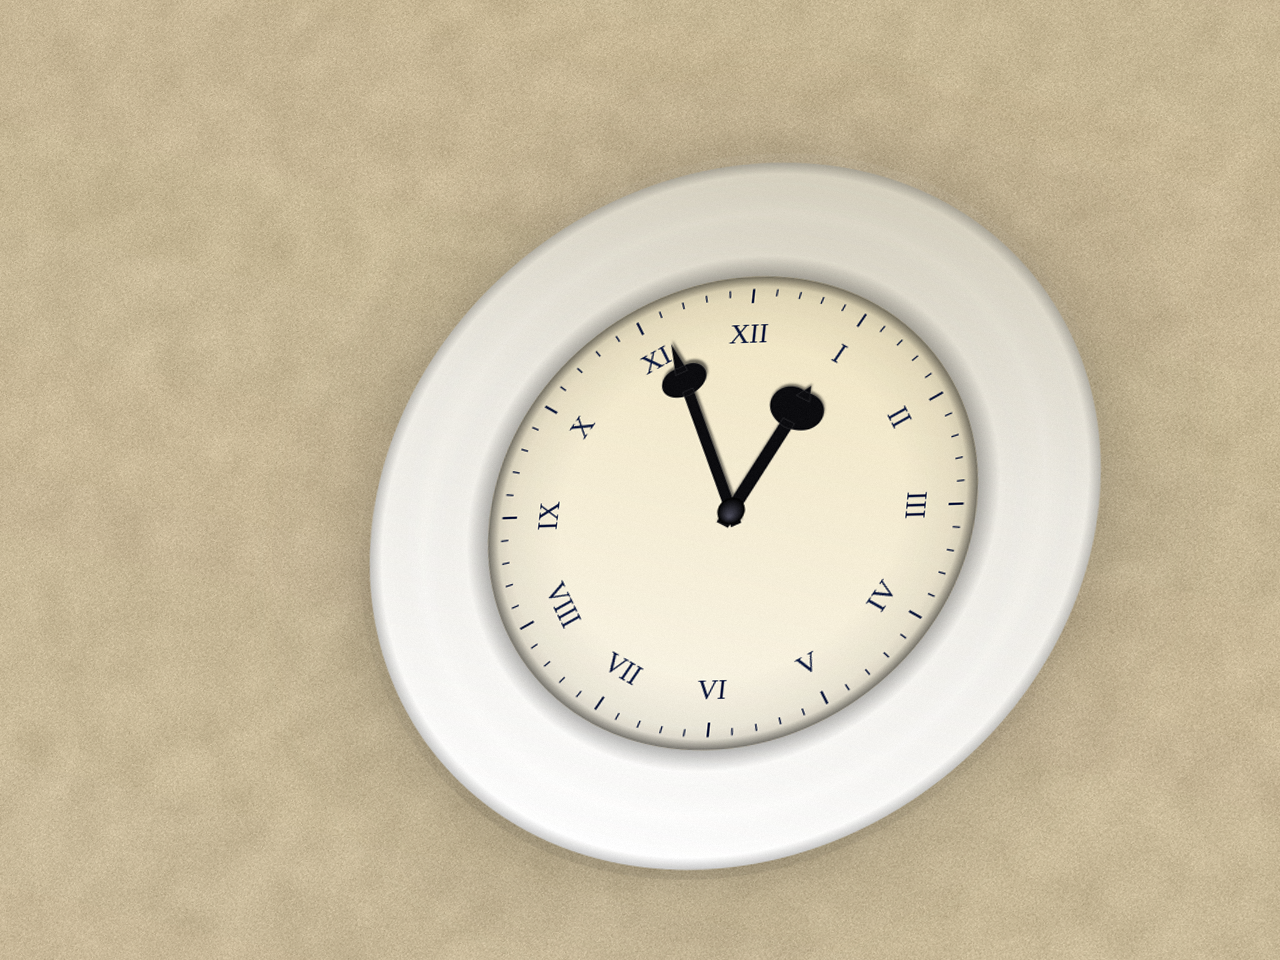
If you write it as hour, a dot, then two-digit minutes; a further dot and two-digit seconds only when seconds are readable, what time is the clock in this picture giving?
12.56
